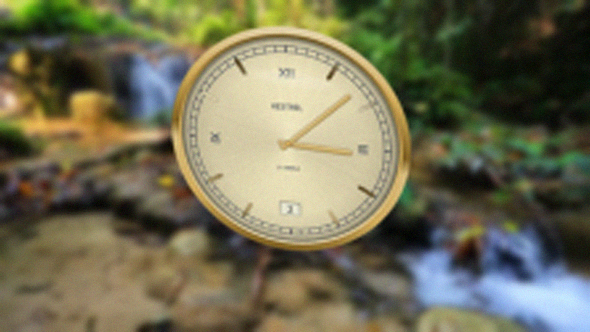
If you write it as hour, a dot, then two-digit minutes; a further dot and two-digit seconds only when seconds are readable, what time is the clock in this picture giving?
3.08
